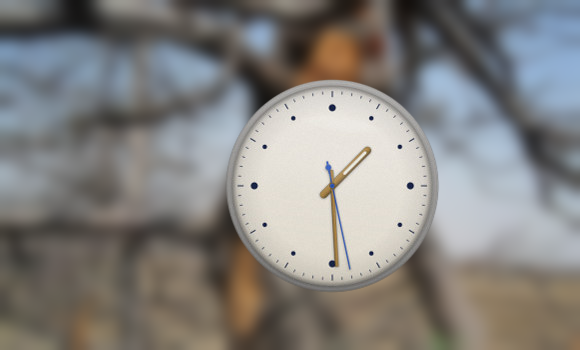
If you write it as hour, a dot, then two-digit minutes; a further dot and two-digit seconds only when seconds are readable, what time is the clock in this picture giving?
1.29.28
